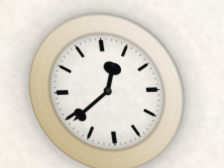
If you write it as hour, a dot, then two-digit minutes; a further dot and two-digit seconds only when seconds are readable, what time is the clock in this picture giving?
12.39
